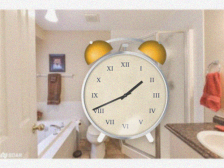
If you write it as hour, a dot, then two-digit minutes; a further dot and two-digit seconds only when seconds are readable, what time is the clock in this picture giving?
1.41
